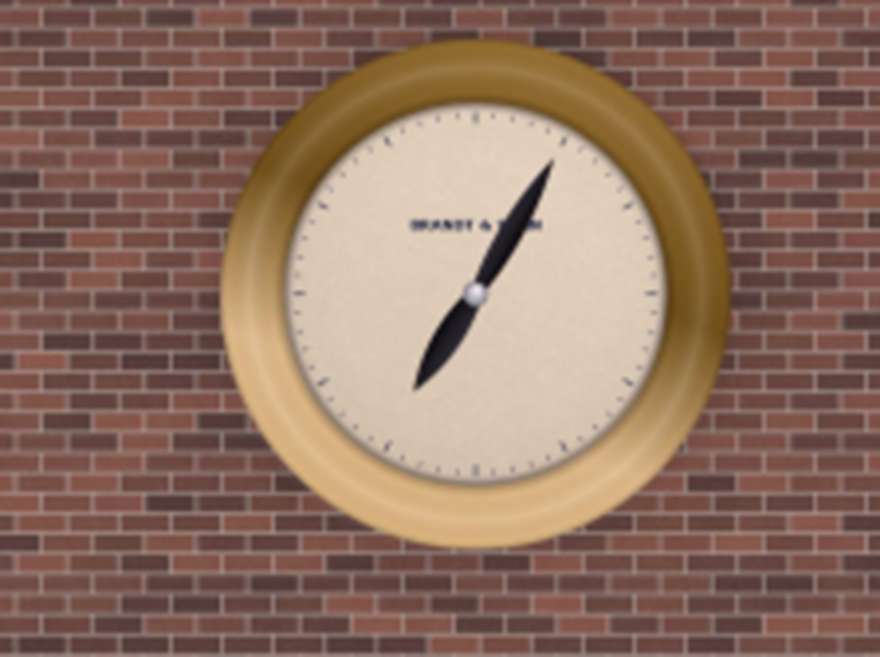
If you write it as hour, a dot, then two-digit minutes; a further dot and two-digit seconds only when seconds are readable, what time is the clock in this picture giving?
7.05
